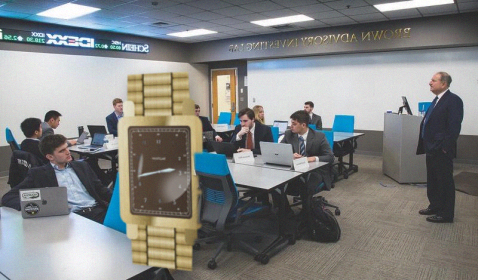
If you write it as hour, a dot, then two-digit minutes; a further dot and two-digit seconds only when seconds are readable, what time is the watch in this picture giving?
2.43
